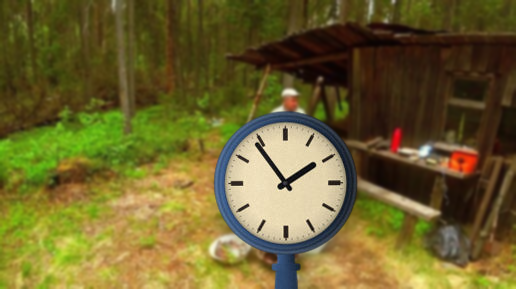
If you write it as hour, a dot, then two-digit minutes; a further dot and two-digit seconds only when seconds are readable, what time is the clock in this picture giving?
1.54
